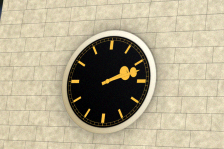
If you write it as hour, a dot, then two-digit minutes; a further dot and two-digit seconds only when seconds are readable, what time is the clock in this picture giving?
2.12
